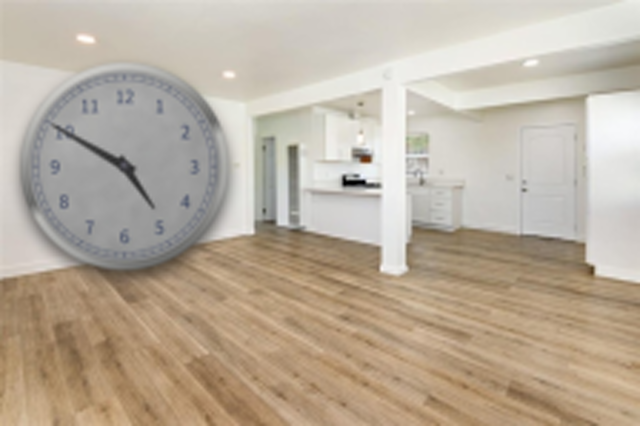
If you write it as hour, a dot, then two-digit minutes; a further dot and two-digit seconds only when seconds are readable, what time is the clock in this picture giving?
4.50
